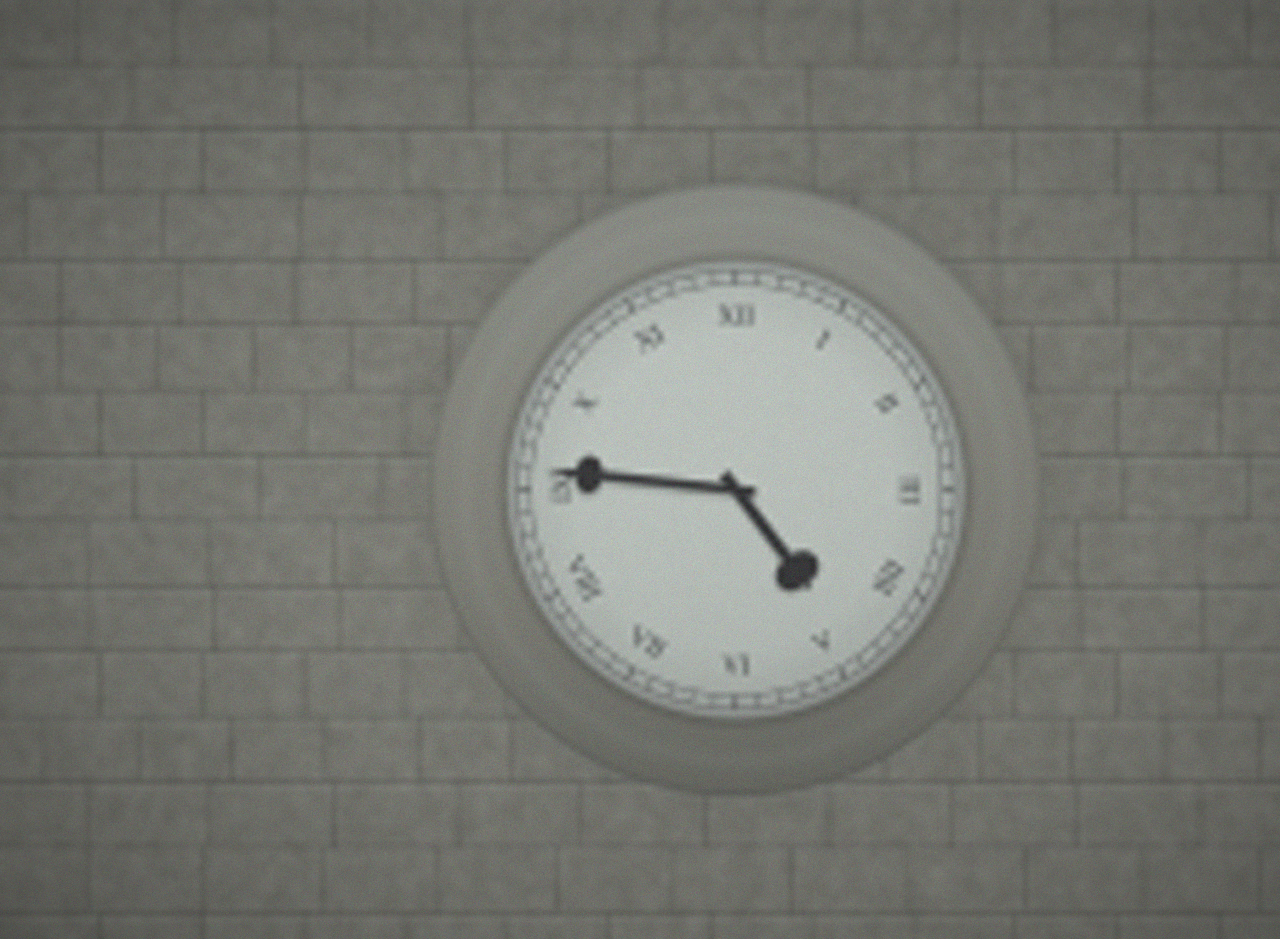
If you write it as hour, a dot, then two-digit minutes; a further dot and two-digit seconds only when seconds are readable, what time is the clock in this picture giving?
4.46
